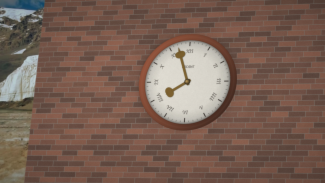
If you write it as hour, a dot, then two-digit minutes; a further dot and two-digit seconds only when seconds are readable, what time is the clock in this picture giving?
7.57
